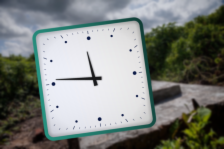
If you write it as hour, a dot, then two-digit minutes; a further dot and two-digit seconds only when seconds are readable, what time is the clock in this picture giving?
11.46
